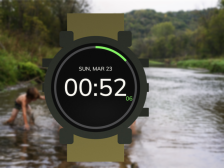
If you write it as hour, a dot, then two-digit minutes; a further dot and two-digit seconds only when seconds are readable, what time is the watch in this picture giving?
0.52
